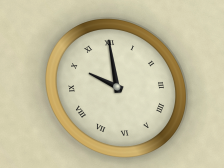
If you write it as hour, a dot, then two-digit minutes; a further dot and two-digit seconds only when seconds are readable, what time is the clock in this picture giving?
10.00
